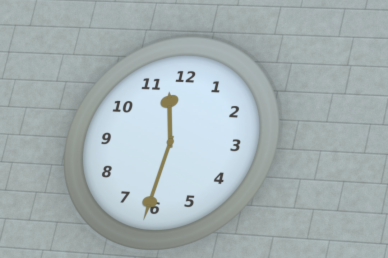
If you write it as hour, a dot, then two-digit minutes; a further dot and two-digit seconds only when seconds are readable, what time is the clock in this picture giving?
11.31
